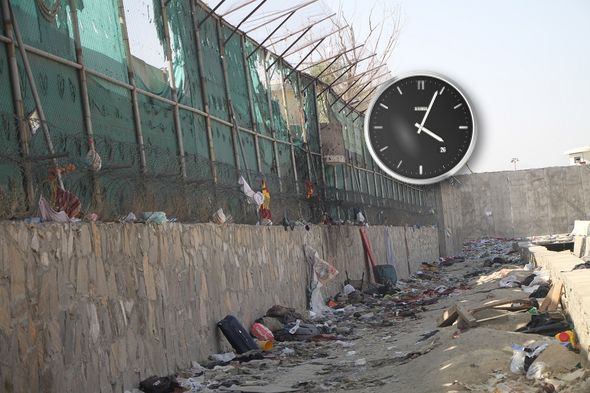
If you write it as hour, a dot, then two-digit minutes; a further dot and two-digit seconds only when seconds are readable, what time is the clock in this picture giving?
4.04
